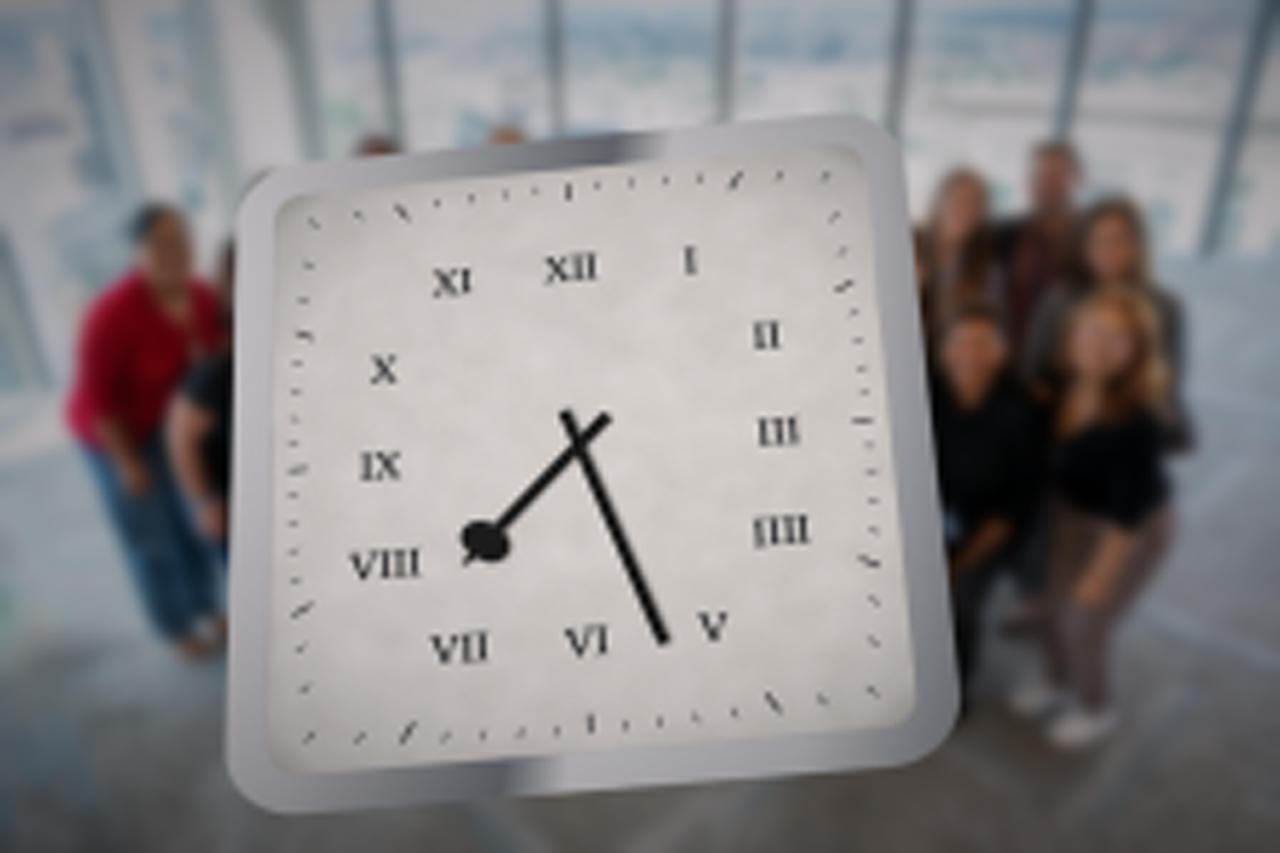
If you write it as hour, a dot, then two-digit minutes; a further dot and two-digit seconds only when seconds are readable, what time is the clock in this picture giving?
7.27
